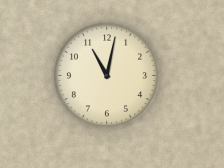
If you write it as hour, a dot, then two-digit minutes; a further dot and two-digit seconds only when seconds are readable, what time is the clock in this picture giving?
11.02
